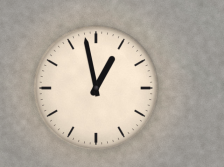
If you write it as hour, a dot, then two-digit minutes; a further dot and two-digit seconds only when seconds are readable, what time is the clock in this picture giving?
12.58
